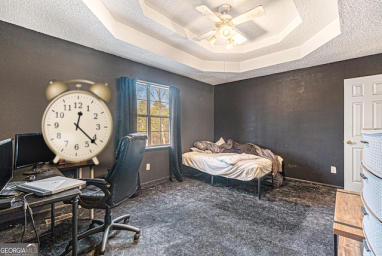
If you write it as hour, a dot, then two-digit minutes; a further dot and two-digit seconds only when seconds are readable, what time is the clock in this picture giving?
12.22
